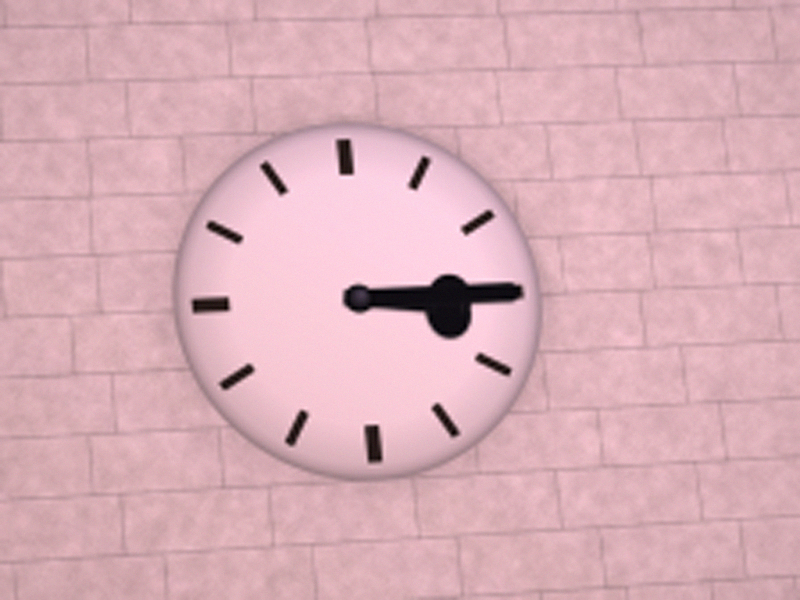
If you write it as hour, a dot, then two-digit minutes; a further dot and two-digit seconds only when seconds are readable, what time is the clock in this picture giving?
3.15
